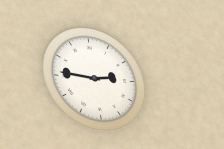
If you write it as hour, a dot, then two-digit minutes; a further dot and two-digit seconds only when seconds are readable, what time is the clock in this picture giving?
2.46
